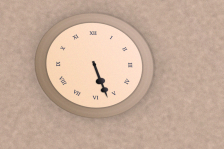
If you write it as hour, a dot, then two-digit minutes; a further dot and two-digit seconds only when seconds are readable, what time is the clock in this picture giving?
5.27
